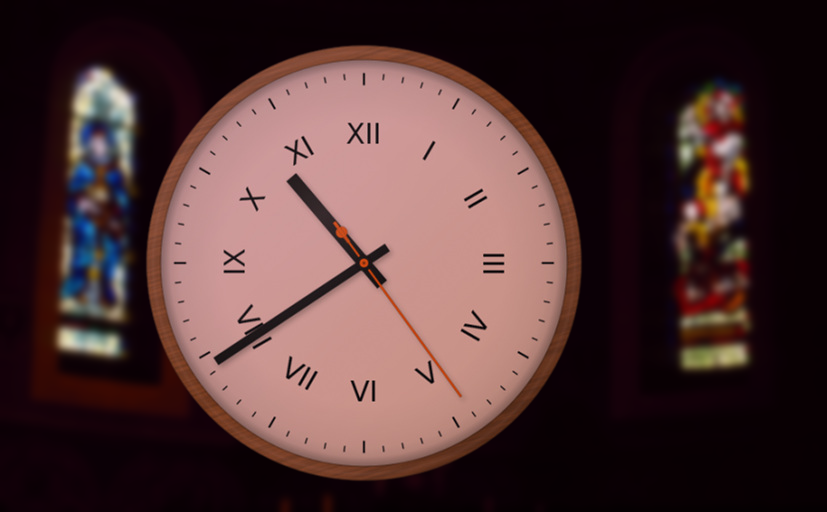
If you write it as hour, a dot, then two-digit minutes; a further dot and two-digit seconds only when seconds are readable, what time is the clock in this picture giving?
10.39.24
